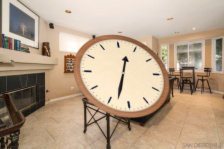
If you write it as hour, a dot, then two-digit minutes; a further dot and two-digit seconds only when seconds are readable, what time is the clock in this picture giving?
12.33
